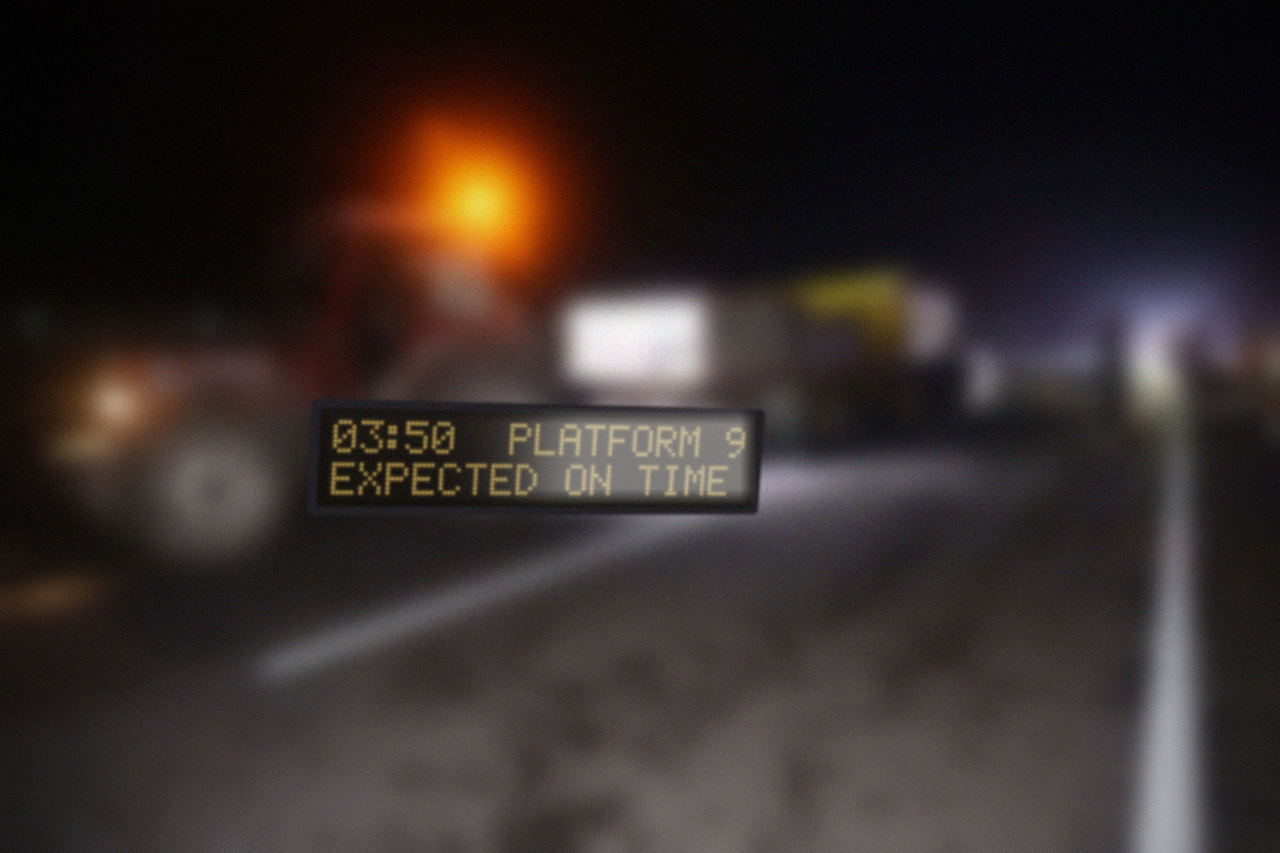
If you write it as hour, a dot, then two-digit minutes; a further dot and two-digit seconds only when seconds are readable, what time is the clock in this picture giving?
3.50
